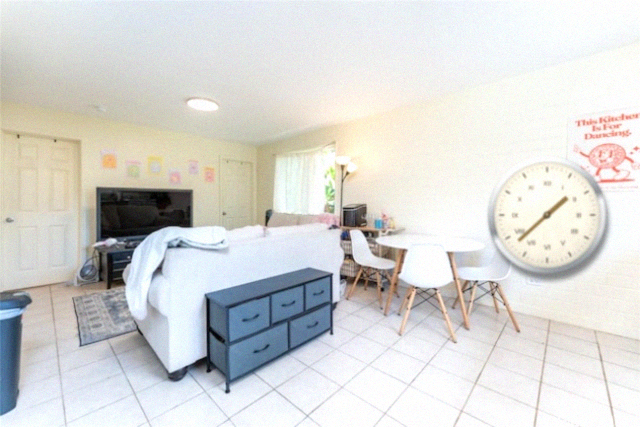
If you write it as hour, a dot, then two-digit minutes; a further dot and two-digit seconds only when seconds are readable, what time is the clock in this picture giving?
1.38
